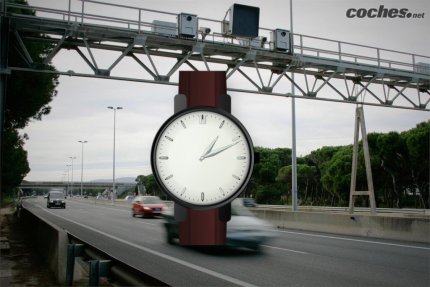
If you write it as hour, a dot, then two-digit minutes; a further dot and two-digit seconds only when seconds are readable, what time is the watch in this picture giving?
1.11
